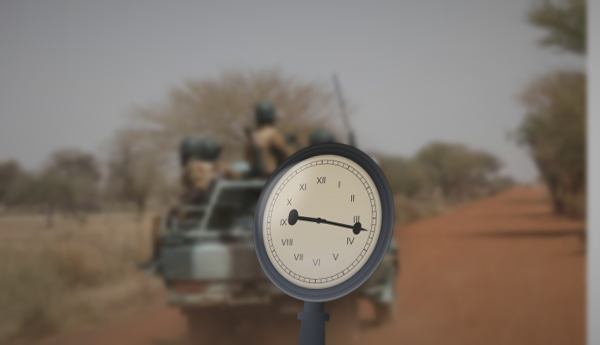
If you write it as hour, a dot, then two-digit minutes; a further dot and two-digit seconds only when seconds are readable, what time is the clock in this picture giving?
9.17
